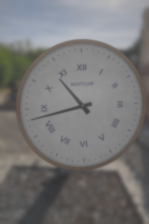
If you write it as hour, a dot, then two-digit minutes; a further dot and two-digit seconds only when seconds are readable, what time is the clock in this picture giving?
10.43
